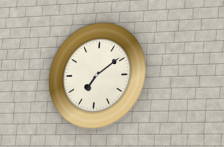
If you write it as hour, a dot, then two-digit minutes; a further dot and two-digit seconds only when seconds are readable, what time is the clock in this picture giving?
7.09
